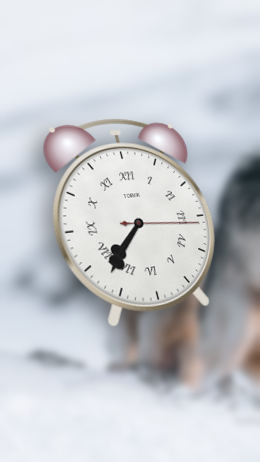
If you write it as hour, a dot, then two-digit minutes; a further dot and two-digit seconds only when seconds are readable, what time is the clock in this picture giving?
7.37.16
